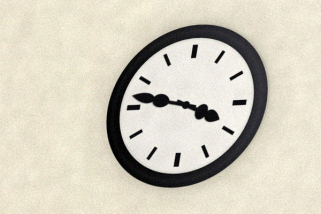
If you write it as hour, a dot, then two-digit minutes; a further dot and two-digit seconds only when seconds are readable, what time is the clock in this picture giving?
3.47
